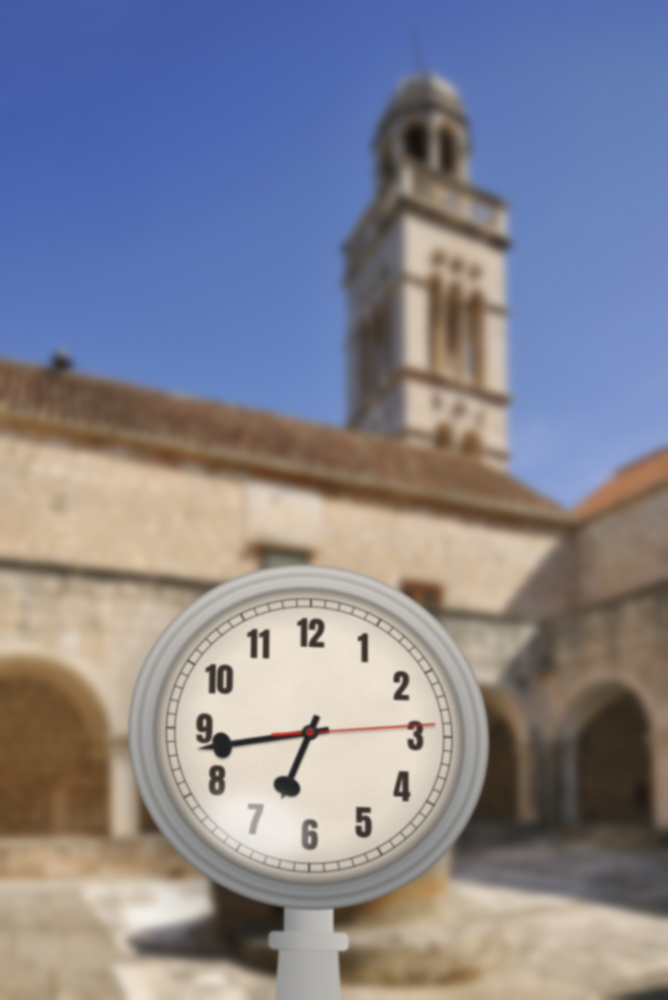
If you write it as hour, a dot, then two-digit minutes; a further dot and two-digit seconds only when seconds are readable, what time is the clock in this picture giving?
6.43.14
